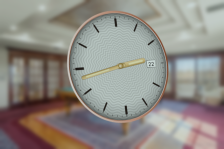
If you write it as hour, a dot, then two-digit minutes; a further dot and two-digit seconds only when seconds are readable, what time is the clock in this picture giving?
2.43
